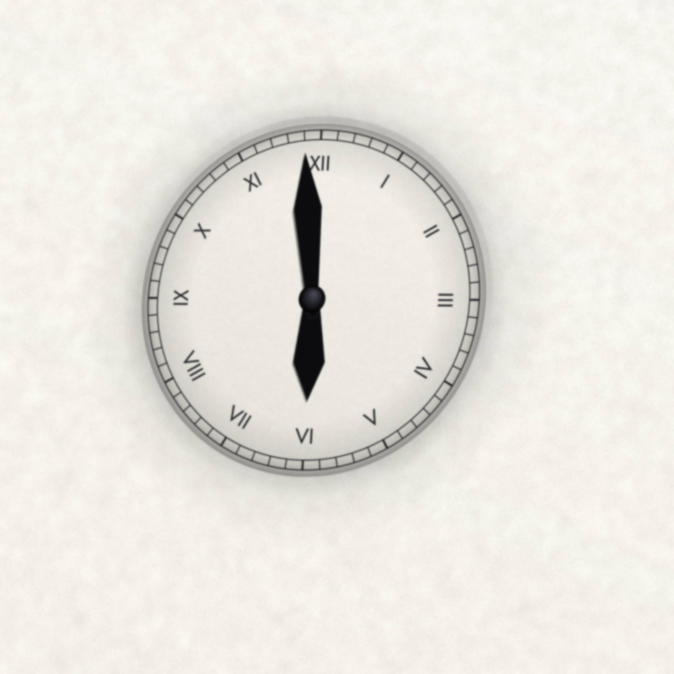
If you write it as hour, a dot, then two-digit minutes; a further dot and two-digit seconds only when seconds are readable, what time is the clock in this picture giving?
5.59
